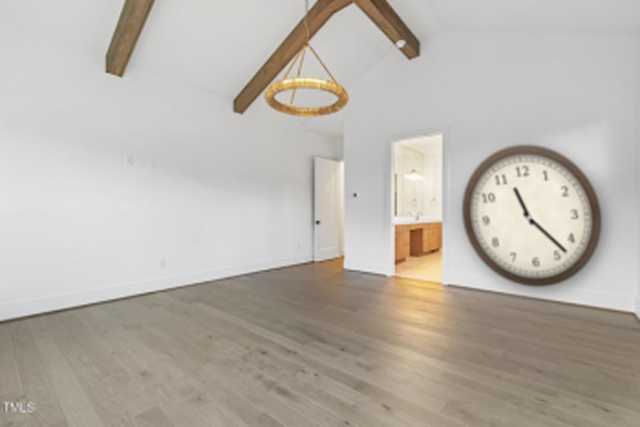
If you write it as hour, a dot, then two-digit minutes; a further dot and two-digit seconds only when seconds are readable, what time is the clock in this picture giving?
11.23
